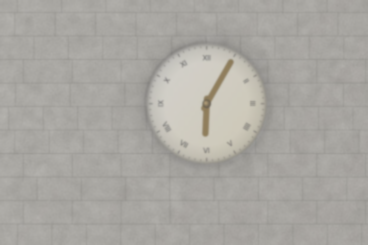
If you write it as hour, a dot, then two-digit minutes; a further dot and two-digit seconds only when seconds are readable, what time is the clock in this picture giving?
6.05
